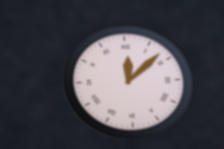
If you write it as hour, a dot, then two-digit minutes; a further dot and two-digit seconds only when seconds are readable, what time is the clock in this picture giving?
12.08
